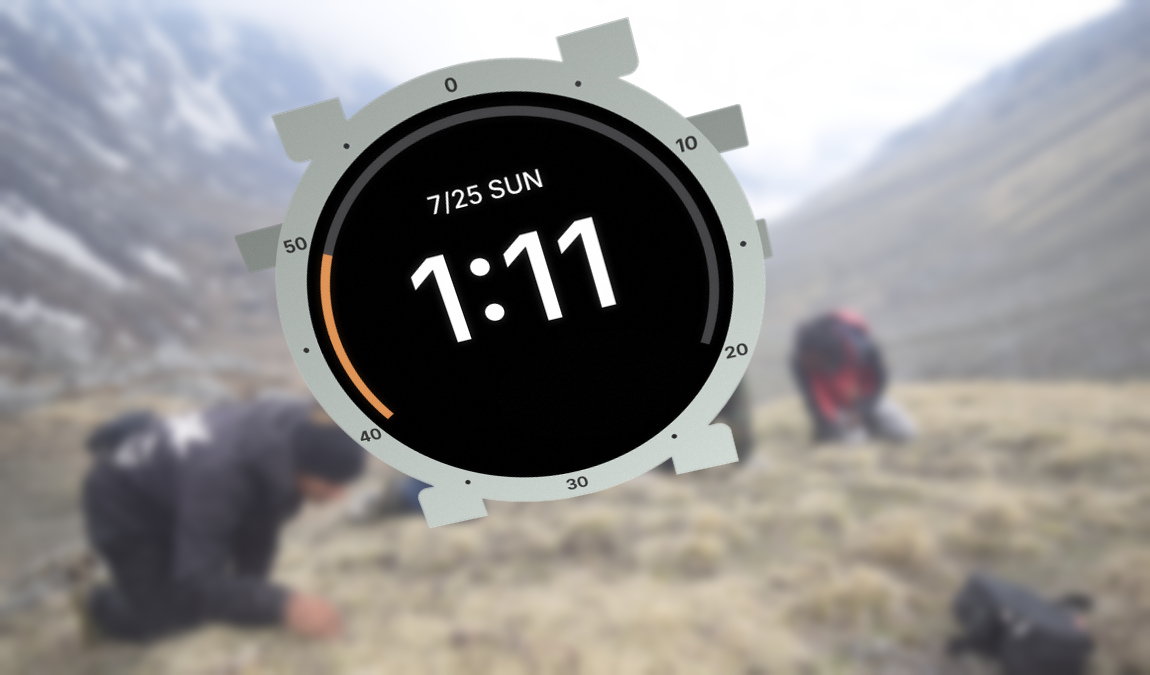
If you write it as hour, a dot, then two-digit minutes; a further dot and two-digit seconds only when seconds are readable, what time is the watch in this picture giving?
1.11
